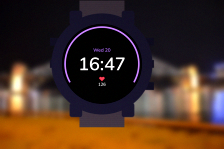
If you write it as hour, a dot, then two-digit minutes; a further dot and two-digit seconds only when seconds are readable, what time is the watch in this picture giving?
16.47
